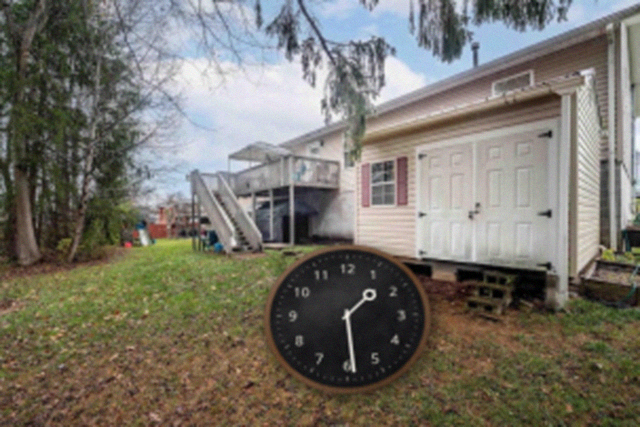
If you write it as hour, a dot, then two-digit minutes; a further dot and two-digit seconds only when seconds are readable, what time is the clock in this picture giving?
1.29
